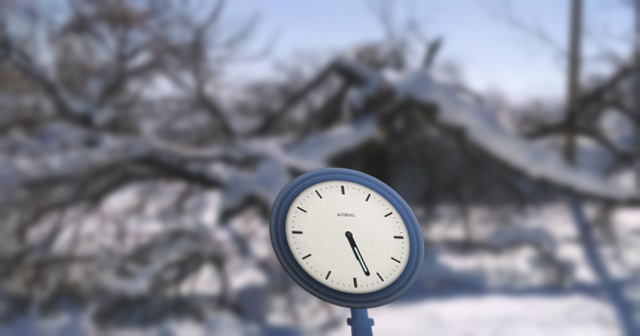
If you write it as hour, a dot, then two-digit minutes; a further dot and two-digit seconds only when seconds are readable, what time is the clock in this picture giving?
5.27
